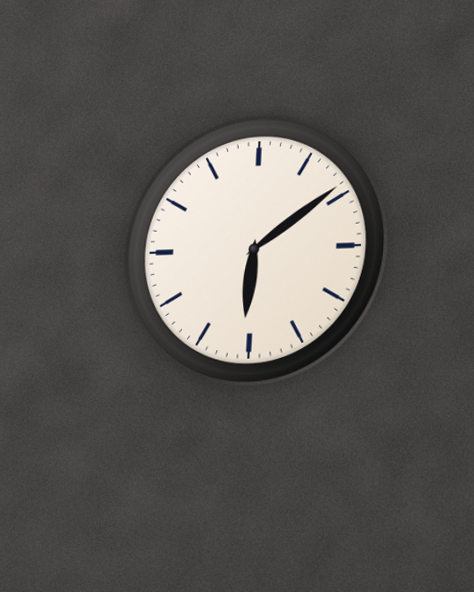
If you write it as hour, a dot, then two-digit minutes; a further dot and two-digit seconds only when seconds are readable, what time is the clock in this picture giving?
6.09
